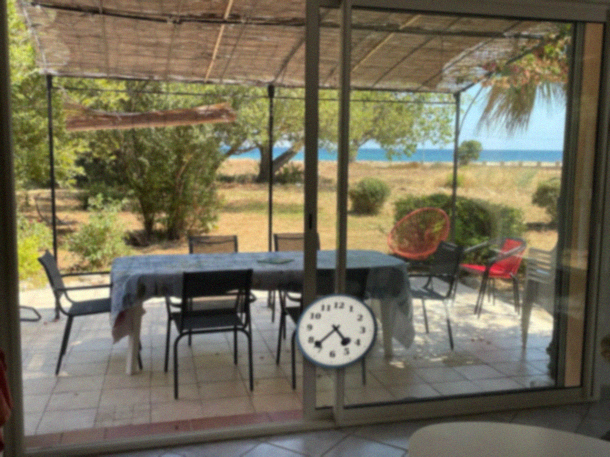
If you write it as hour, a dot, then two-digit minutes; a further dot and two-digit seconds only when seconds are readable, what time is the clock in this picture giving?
4.37
